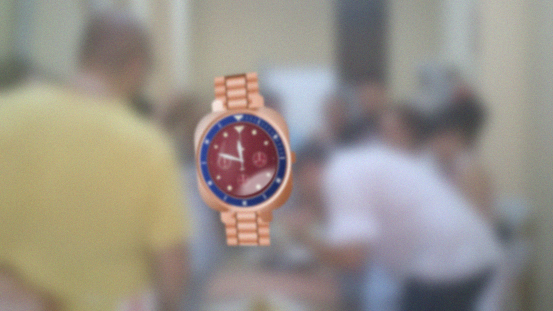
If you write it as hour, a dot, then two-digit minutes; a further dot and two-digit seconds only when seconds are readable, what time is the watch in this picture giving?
11.48
